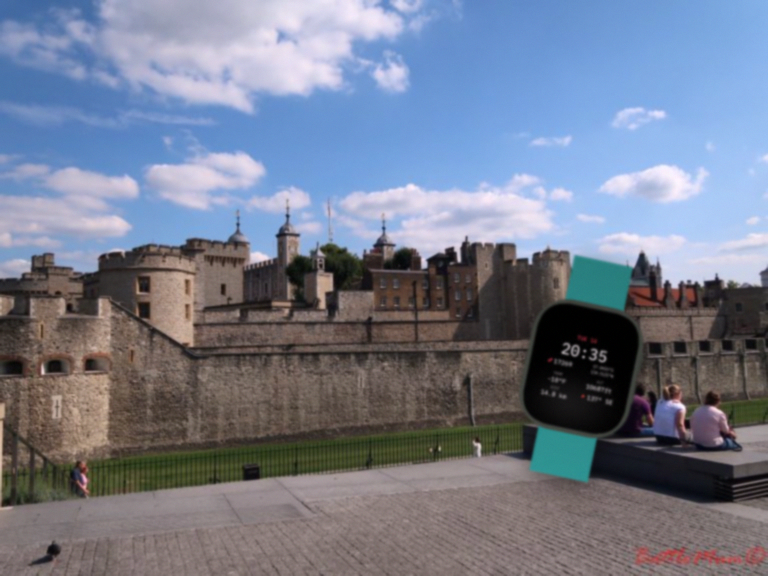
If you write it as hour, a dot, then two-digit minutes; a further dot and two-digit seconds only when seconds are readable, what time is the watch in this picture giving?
20.35
